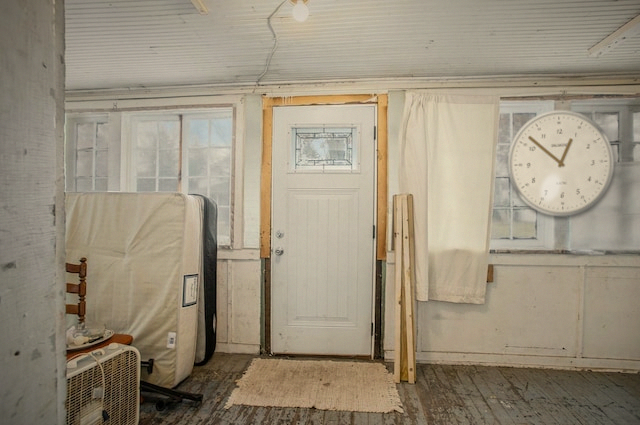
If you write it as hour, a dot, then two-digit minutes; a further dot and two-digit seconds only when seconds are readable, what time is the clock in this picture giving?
12.52
